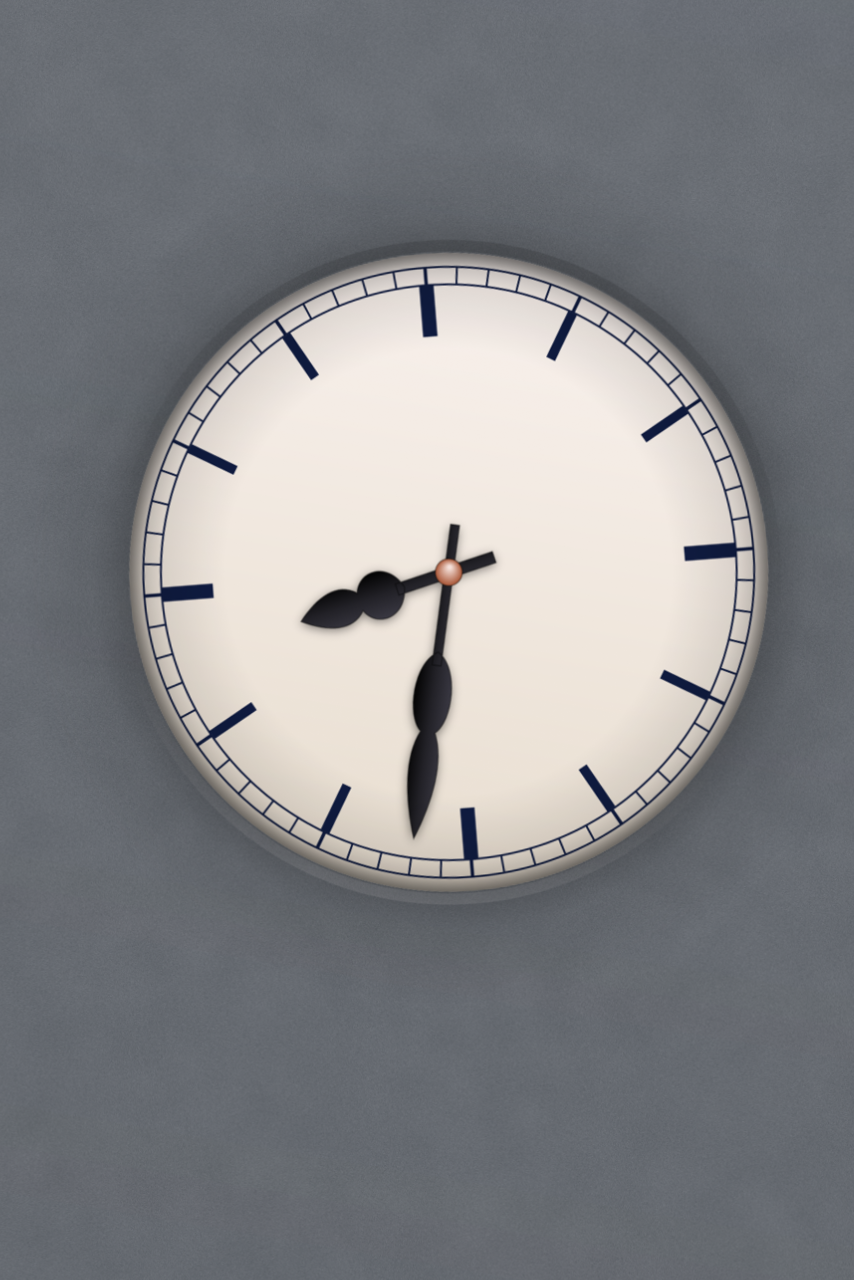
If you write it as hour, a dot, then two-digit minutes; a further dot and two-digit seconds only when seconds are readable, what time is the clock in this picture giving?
8.32
